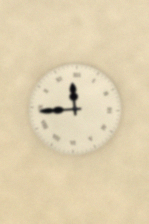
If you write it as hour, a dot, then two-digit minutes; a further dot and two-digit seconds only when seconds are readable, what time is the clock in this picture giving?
11.44
